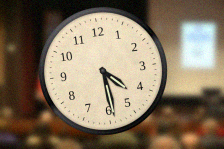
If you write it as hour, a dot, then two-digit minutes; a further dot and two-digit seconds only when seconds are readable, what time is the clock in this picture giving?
4.29
